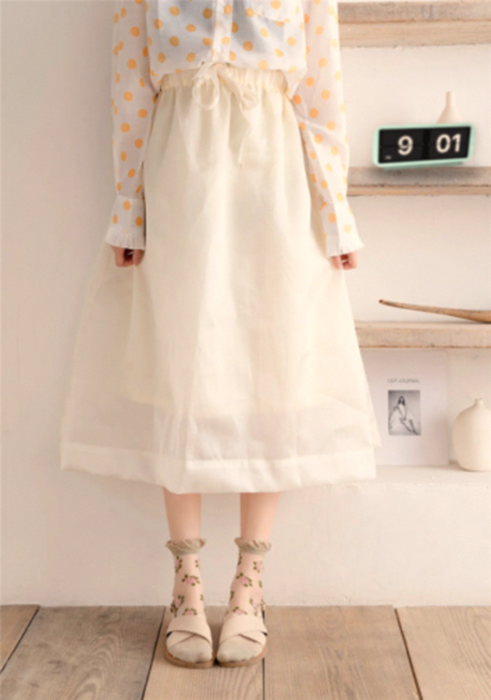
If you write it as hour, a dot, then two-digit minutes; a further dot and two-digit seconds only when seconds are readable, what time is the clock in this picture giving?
9.01
